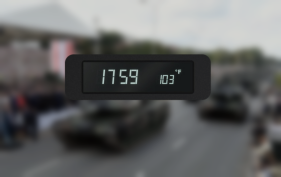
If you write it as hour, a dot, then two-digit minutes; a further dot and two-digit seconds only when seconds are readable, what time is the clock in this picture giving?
17.59
